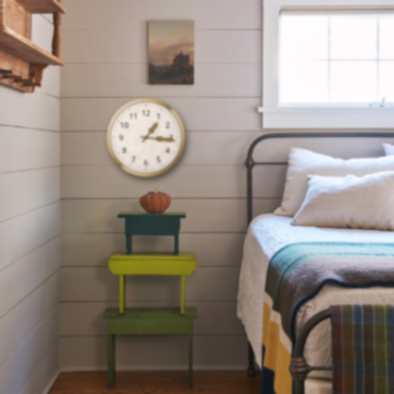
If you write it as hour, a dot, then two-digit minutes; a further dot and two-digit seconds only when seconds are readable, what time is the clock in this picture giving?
1.16
